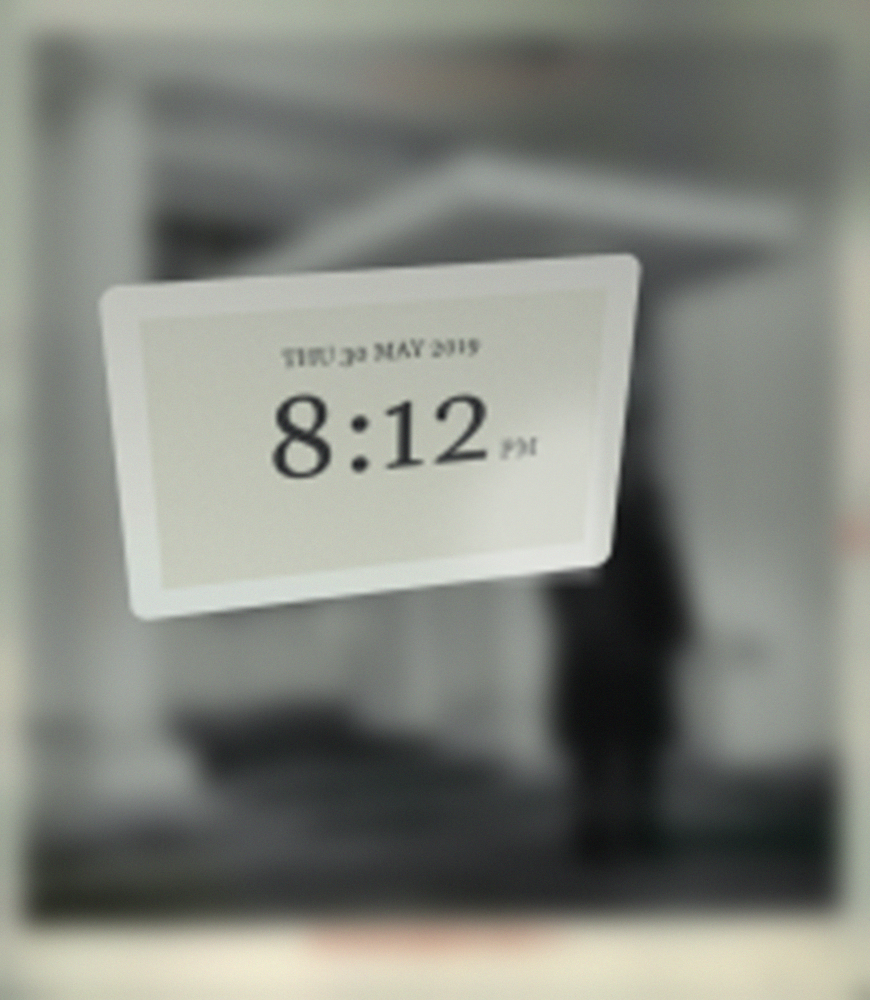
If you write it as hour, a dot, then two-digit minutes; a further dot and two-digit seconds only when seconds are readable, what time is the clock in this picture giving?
8.12
